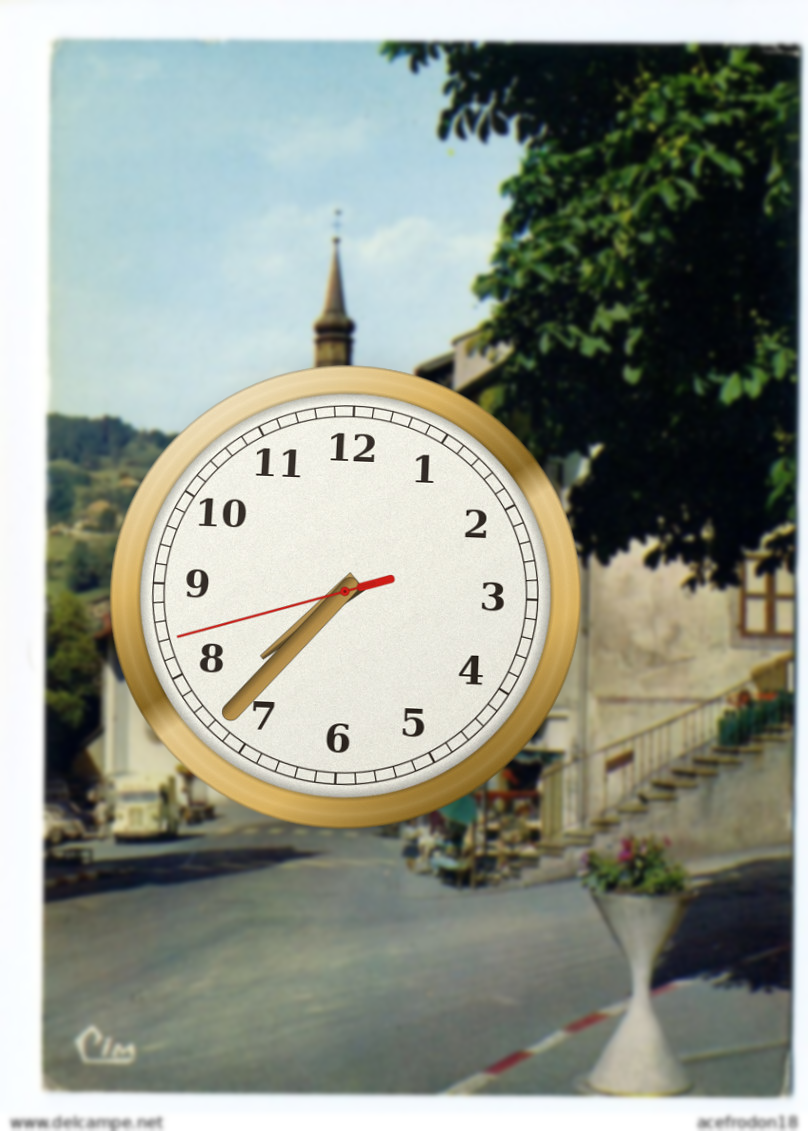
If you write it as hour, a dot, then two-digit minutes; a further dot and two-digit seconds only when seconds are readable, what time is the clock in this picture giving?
7.36.42
